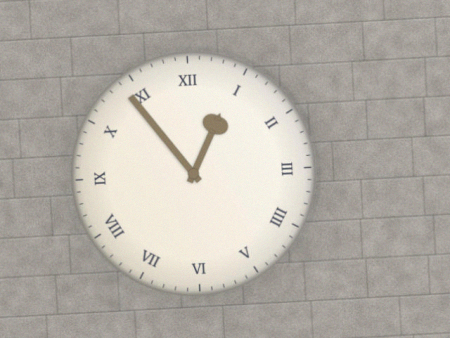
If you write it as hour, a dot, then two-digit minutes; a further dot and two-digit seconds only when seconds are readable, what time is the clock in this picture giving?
12.54
